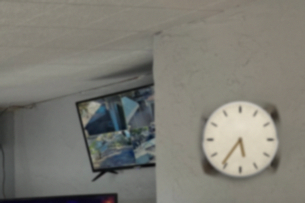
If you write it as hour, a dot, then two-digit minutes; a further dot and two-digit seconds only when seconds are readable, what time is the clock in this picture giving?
5.36
